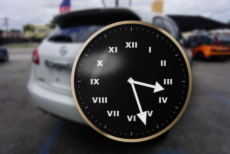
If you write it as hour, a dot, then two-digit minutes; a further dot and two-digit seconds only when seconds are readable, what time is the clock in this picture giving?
3.27
